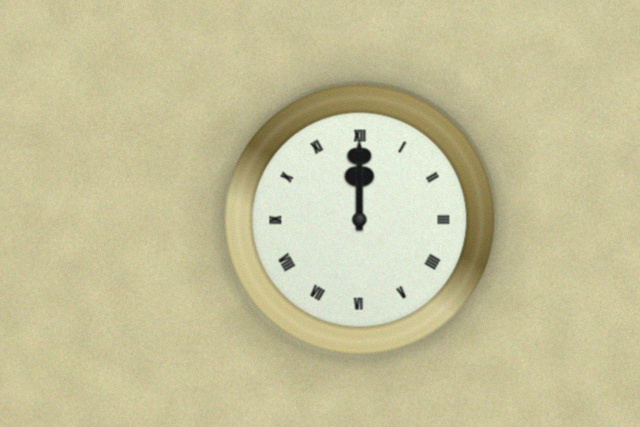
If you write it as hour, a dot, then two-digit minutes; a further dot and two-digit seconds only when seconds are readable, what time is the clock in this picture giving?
12.00
